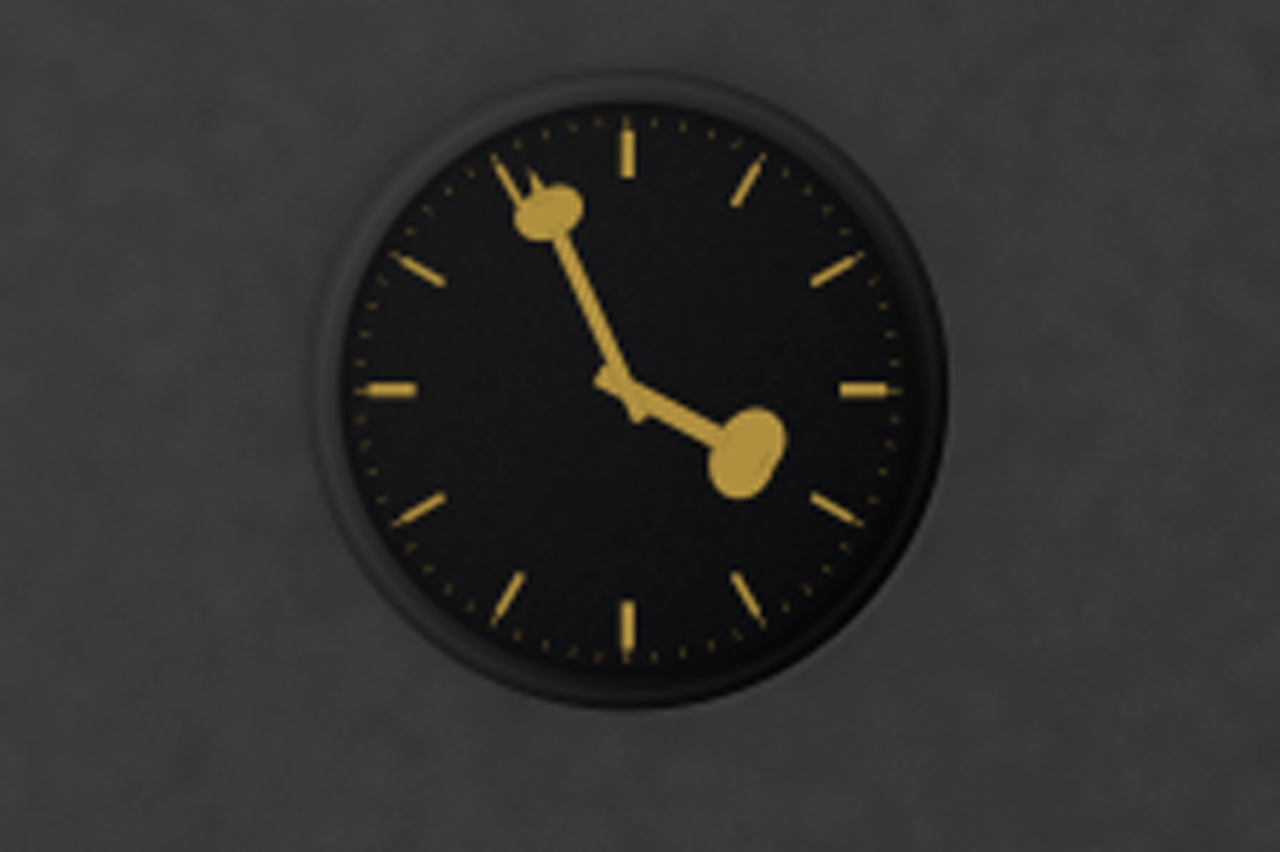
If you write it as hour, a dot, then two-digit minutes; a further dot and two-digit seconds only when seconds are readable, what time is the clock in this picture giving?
3.56
